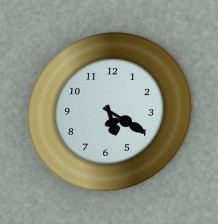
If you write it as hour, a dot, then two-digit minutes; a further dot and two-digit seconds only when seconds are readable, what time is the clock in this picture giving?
5.20
